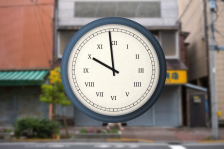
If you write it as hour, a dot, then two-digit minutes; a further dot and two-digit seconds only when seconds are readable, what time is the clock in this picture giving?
9.59
